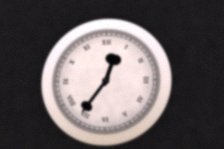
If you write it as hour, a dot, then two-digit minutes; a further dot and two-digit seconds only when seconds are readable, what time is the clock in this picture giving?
12.36
